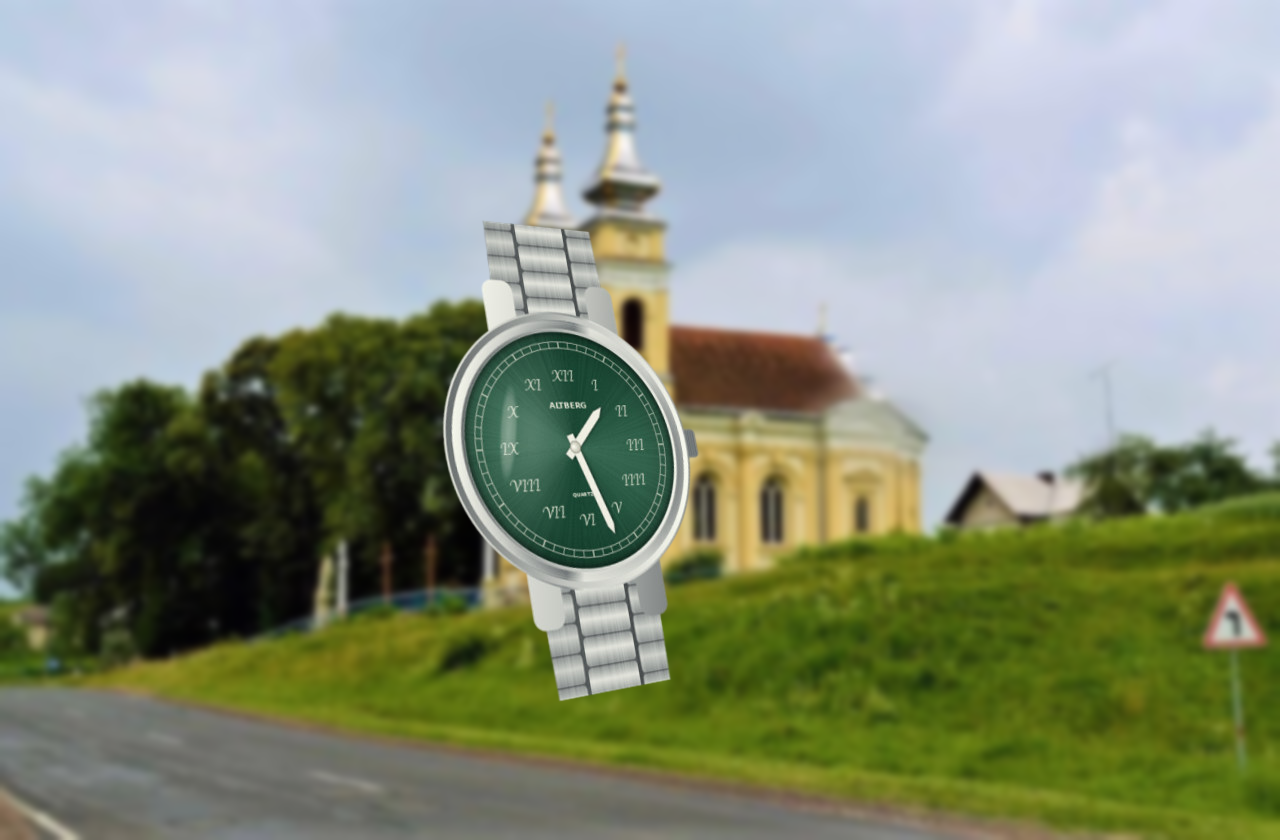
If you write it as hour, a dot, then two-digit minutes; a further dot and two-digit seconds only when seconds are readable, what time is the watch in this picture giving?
1.27
